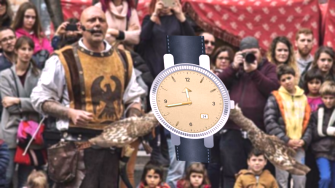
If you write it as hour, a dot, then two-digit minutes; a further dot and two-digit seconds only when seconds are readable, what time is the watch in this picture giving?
11.43
